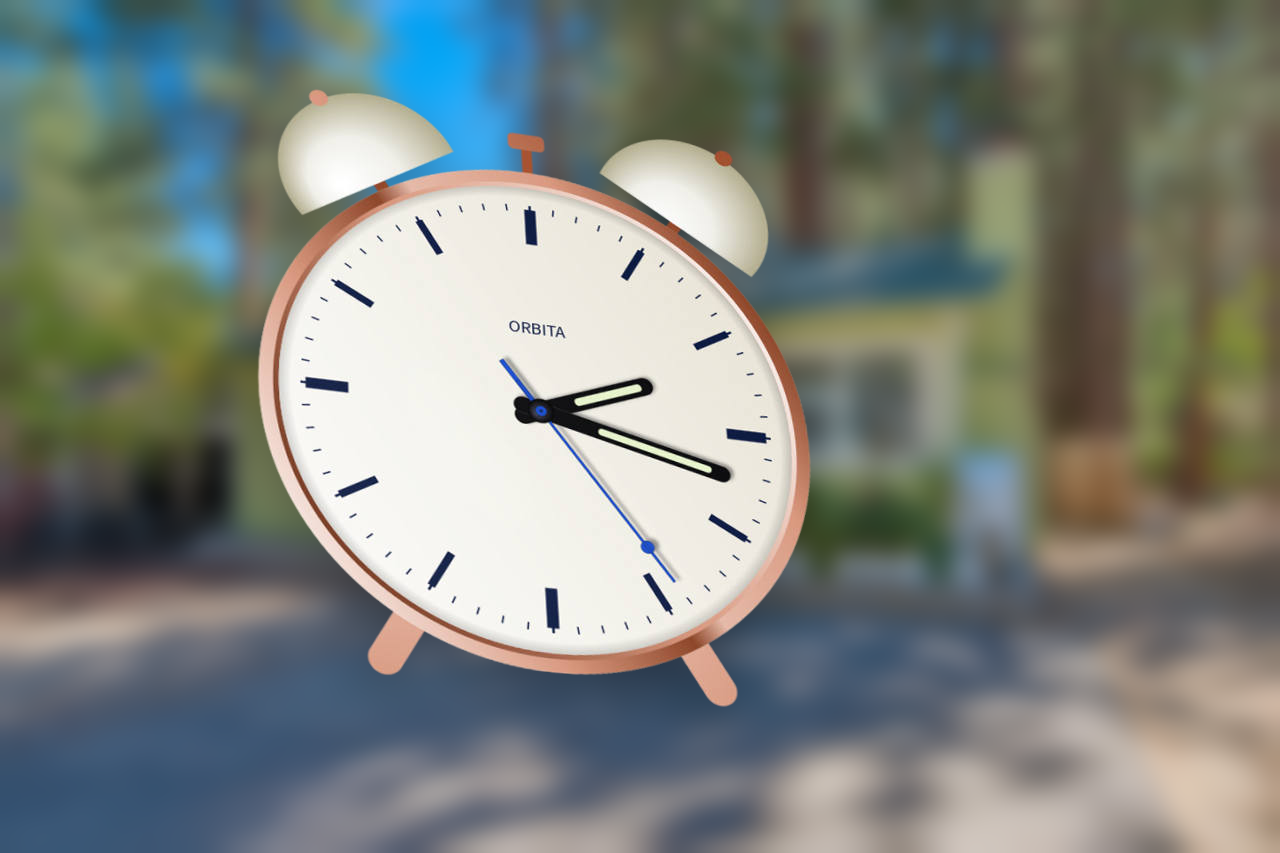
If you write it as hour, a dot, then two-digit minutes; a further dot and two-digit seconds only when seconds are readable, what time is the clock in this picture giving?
2.17.24
